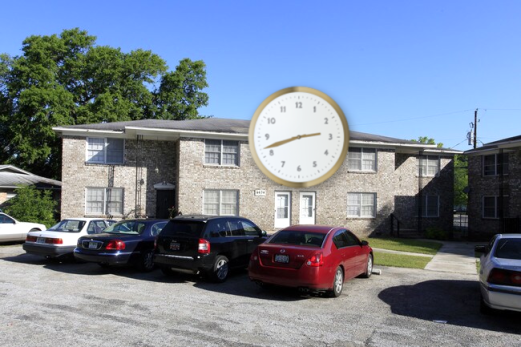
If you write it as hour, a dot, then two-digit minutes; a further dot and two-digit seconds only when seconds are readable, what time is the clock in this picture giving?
2.42
